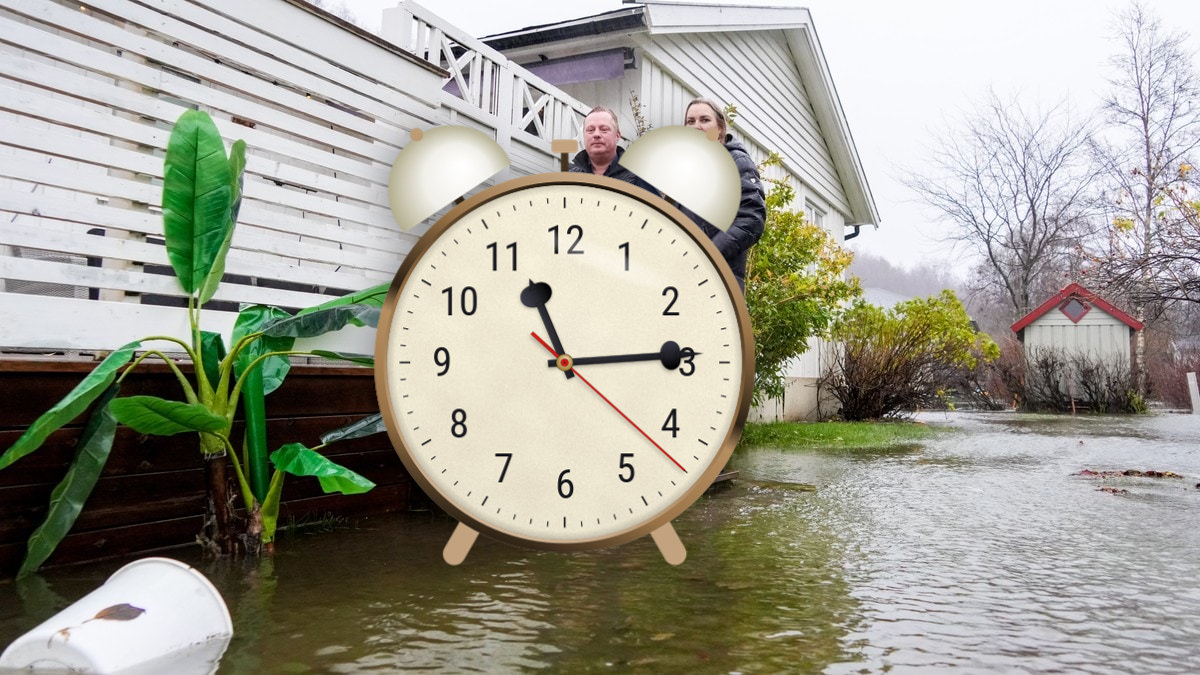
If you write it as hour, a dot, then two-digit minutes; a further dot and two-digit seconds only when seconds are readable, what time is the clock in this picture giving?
11.14.22
